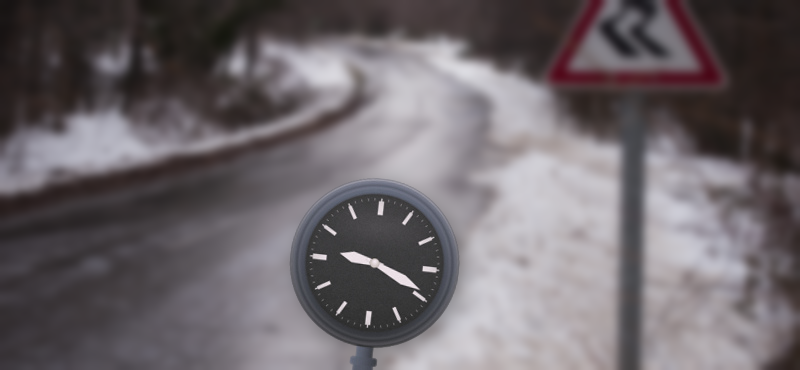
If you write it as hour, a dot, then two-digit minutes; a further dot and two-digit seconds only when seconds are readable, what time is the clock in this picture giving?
9.19
